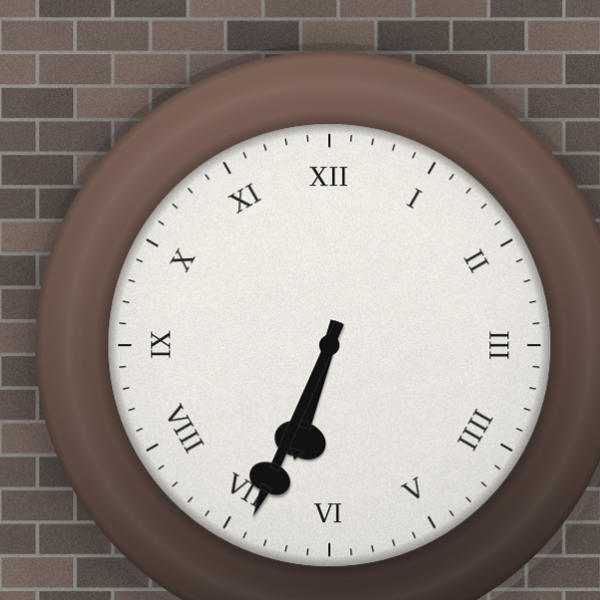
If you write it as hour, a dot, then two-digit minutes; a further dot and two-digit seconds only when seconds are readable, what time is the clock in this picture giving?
6.34
